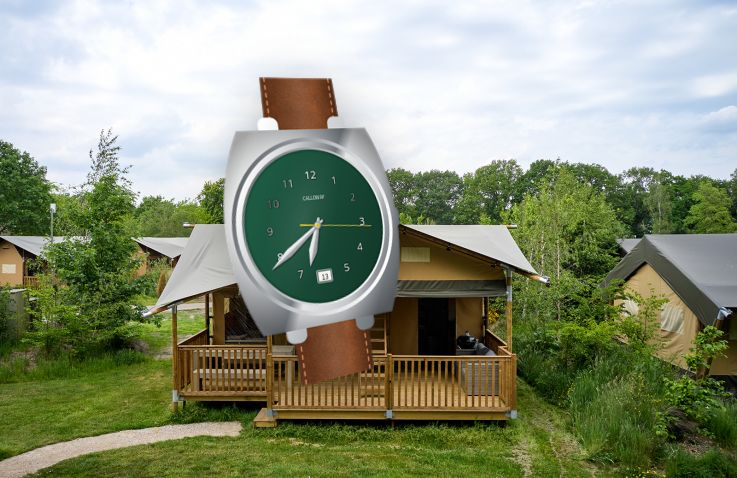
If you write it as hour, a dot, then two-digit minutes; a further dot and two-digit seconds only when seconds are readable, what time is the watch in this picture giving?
6.39.16
